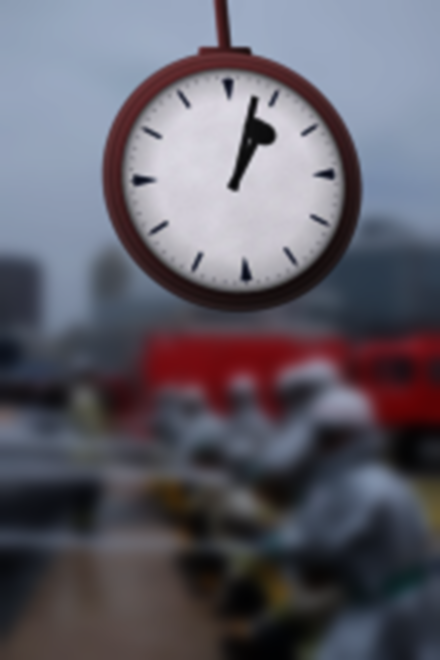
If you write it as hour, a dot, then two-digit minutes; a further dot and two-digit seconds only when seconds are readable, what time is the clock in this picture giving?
1.03
